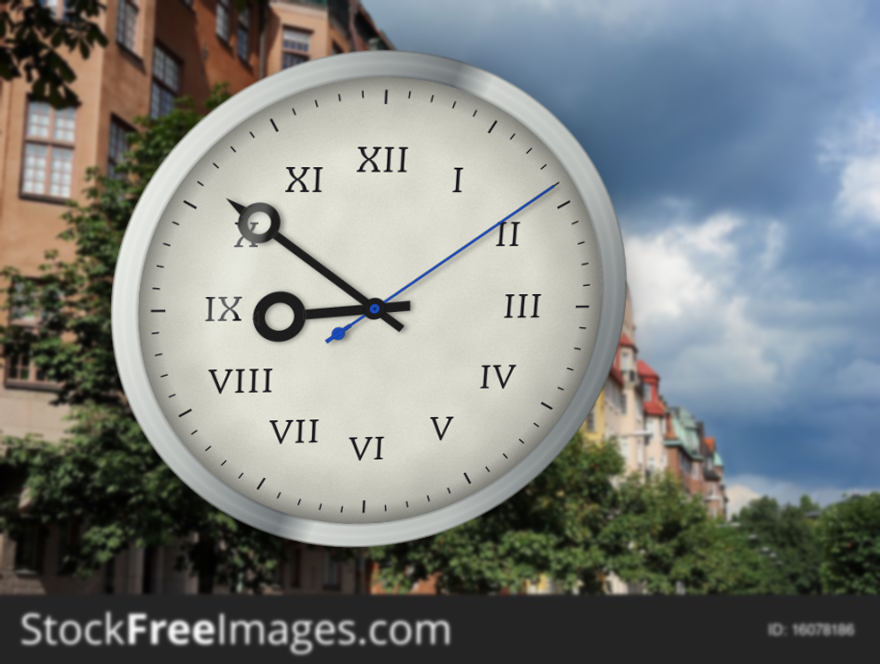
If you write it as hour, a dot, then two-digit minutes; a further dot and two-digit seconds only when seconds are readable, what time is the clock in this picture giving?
8.51.09
